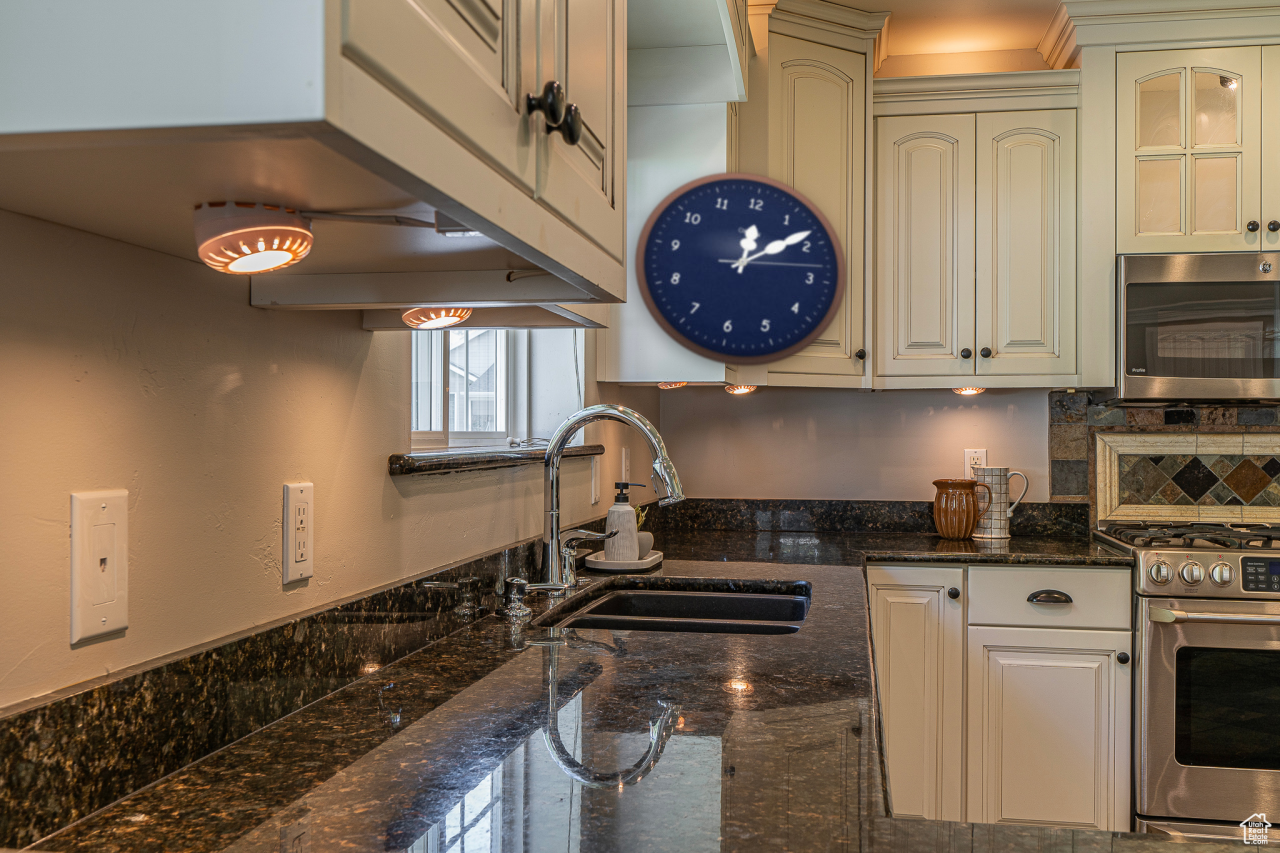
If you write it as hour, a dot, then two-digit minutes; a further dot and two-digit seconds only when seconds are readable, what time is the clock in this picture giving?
12.08.13
